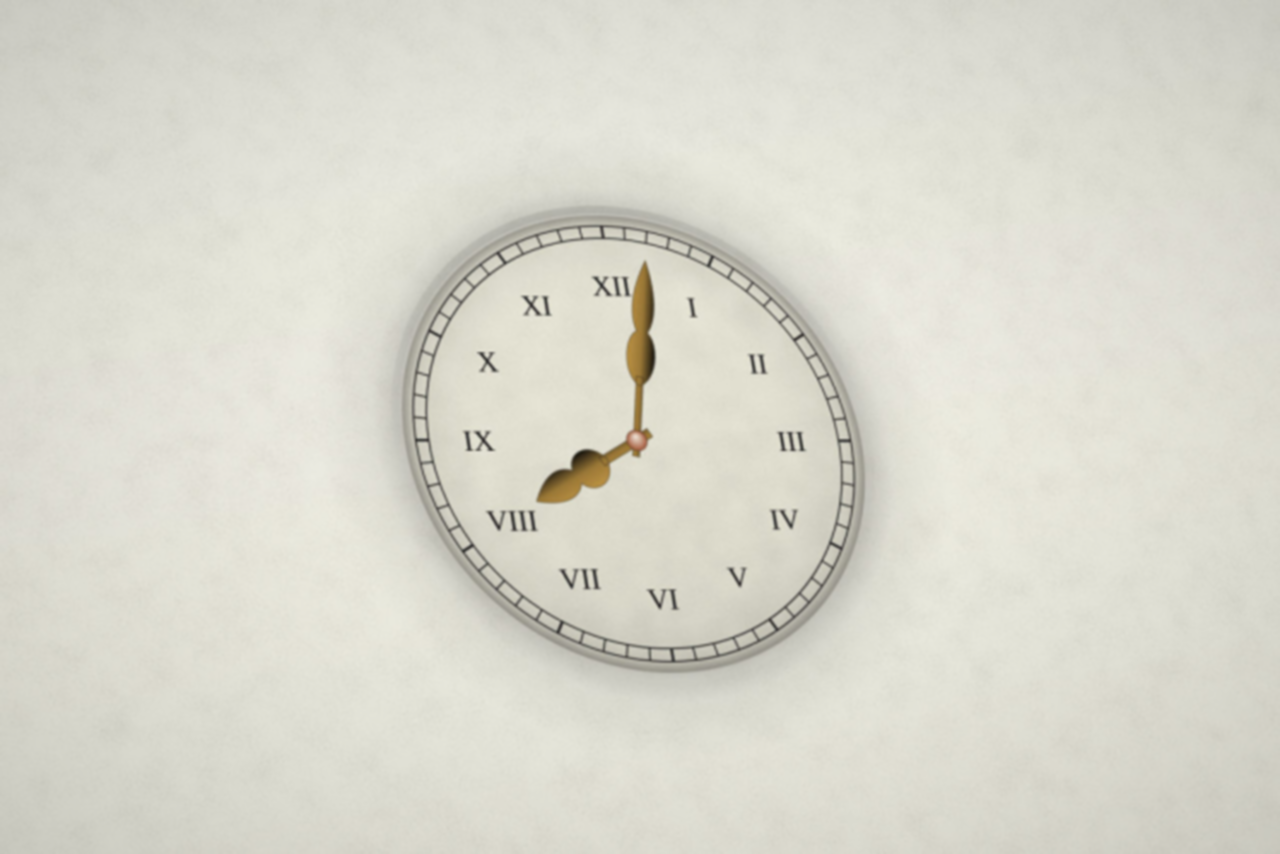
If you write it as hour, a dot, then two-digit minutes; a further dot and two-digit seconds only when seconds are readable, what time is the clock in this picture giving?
8.02
